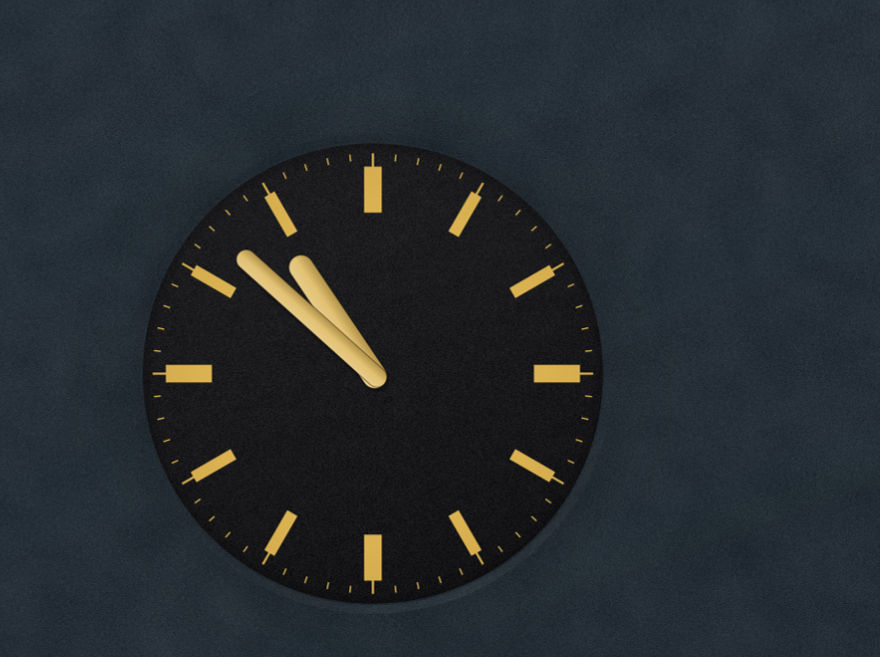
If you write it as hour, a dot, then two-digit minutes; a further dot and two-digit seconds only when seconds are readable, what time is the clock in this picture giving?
10.52
